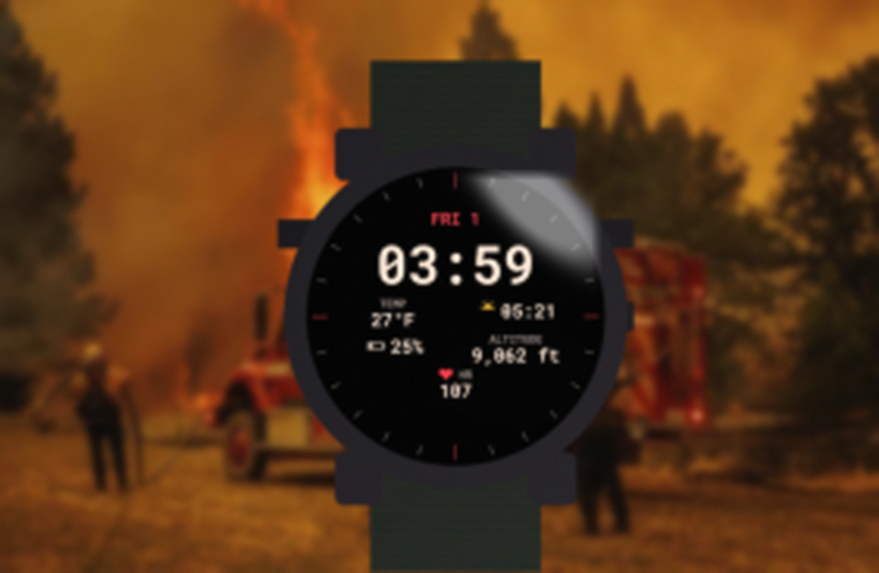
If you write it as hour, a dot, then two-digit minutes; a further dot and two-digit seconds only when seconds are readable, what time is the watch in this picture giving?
3.59
